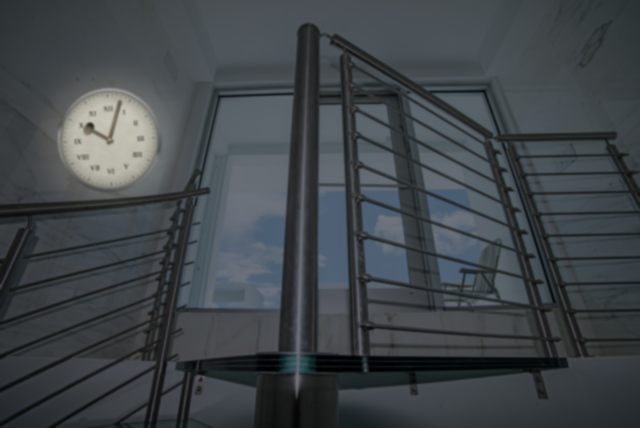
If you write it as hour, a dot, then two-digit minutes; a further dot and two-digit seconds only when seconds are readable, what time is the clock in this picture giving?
10.03
